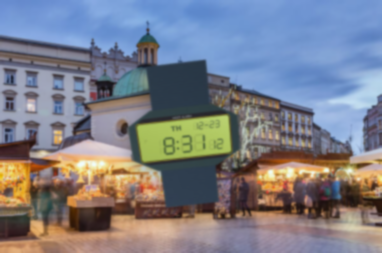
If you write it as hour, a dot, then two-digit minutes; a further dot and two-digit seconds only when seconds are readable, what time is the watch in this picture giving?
8.31.12
